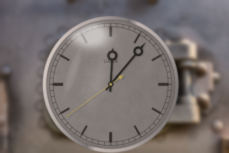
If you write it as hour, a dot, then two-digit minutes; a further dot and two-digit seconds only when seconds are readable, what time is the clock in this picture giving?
12.06.39
